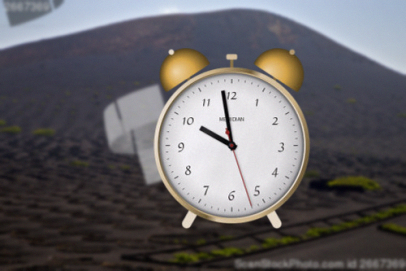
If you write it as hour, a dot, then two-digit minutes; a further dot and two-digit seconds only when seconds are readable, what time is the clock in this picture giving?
9.58.27
